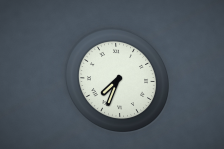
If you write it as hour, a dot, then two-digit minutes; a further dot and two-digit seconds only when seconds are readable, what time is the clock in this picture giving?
7.34
